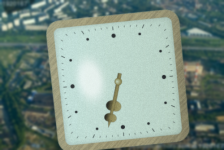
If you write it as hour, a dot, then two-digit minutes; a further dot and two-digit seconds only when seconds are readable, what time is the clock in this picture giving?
6.33
